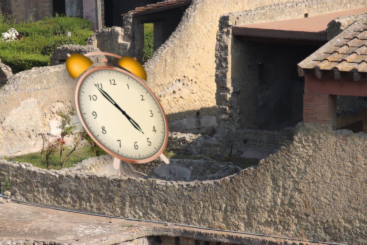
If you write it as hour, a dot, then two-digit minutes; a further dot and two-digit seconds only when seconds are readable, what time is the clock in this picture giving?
4.54
